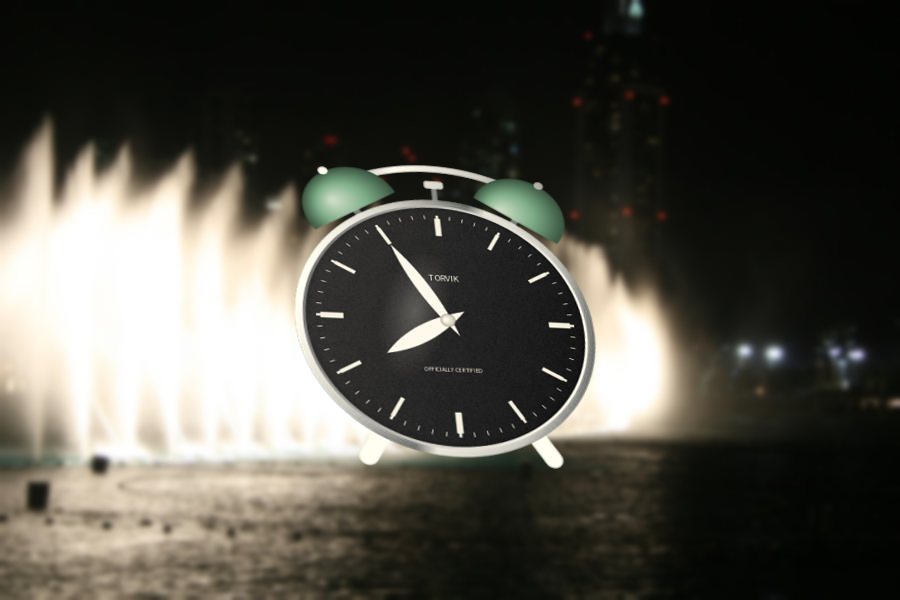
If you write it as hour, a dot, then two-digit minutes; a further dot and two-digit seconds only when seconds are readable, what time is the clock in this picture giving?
7.55
